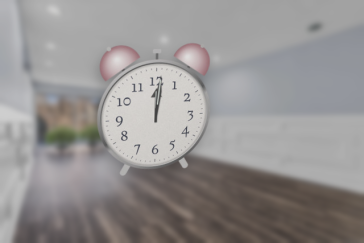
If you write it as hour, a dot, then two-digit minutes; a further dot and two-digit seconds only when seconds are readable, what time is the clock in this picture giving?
12.01
